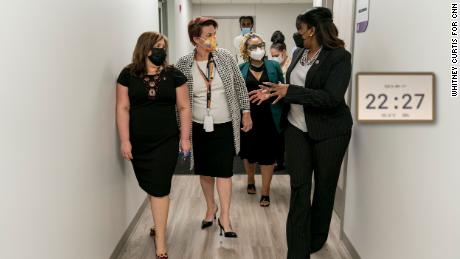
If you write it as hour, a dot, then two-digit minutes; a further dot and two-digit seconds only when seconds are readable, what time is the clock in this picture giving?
22.27
